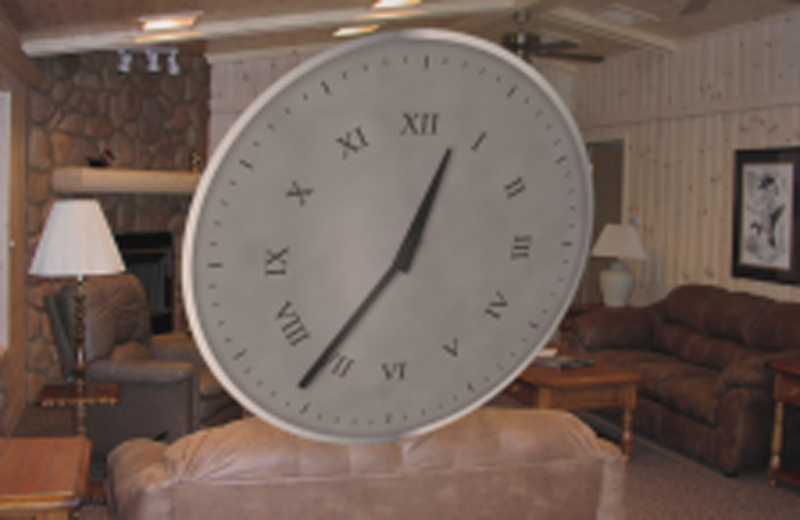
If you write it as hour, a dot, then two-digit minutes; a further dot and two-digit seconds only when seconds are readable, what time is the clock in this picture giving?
12.36
